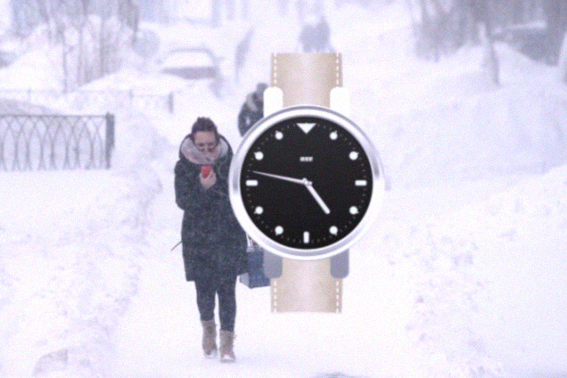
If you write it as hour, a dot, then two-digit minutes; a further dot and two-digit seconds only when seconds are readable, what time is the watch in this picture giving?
4.47
